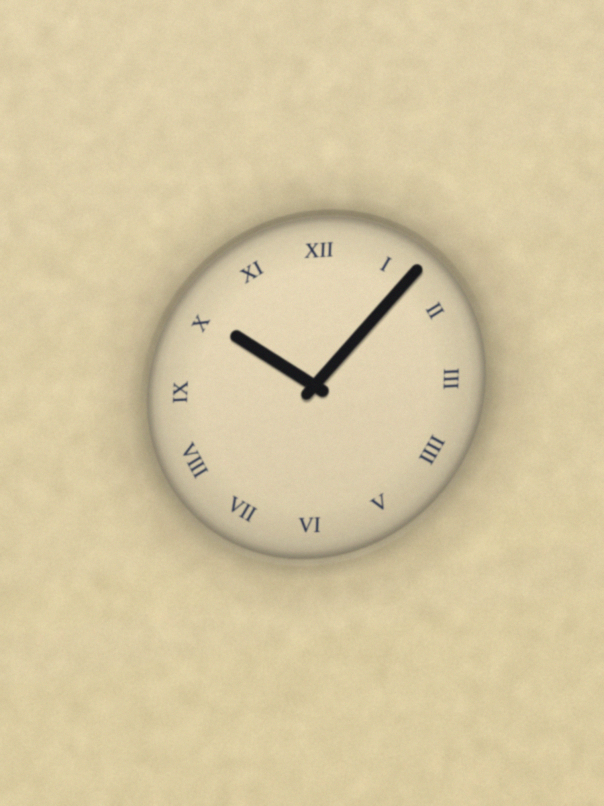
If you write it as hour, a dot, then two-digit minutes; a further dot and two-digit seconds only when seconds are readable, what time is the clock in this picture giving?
10.07
